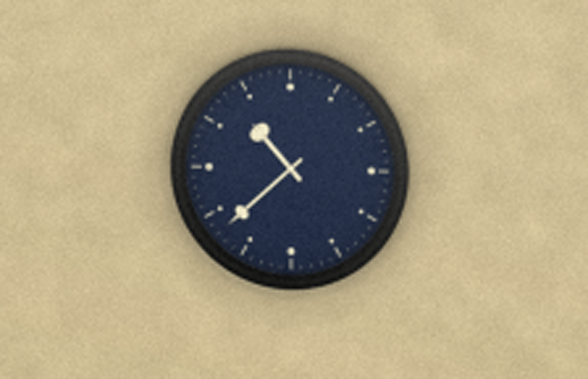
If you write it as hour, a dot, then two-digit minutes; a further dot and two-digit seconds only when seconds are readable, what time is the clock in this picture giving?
10.38
